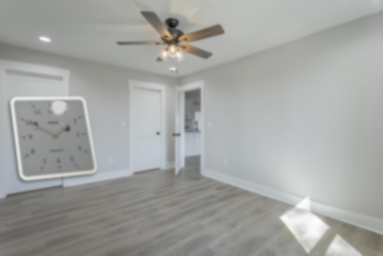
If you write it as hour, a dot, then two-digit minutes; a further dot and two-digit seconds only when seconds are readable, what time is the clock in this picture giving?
1.50
